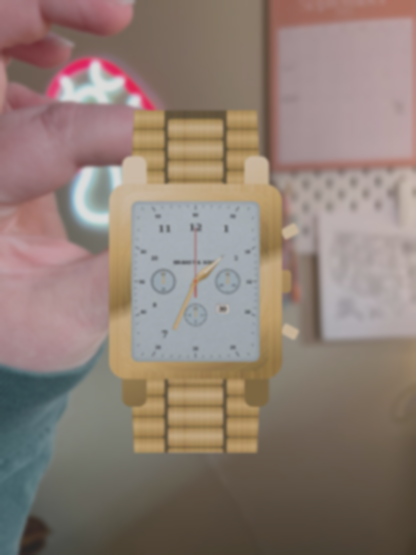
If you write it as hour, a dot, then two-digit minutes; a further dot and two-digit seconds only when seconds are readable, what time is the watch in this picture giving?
1.34
